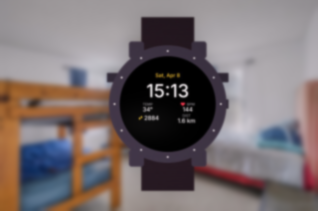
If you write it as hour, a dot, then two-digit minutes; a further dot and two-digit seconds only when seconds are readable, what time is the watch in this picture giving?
15.13
